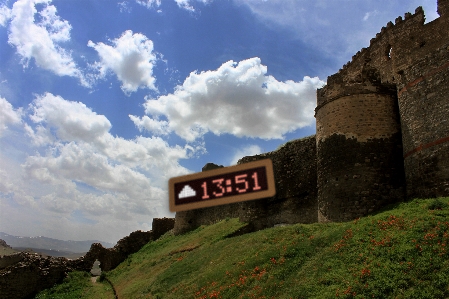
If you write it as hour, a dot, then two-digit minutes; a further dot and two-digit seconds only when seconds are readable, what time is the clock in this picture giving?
13.51
